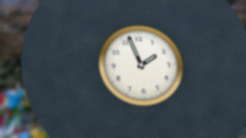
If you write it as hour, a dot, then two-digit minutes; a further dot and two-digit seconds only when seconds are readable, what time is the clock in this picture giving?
1.57
